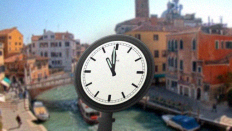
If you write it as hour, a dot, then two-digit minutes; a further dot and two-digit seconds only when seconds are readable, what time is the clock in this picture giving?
10.59
